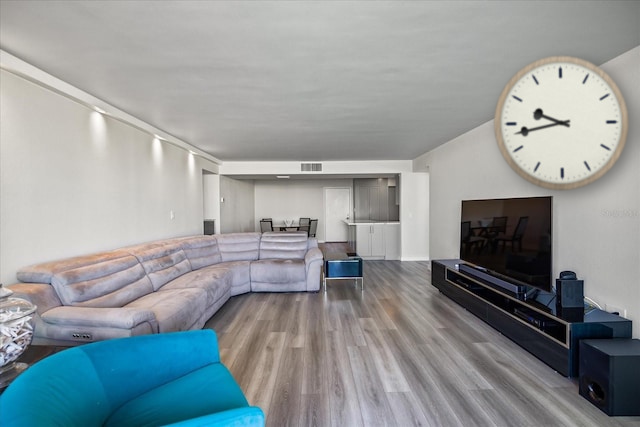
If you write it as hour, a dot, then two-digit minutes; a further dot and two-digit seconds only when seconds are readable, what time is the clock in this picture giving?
9.43
